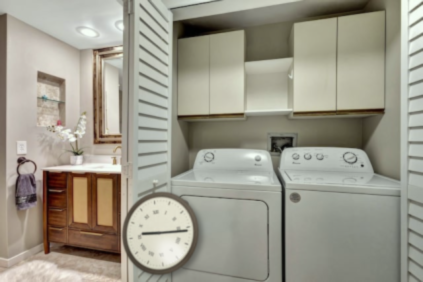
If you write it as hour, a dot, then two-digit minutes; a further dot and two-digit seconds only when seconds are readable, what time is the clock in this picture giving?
9.16
